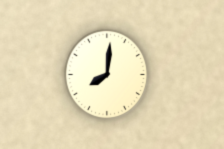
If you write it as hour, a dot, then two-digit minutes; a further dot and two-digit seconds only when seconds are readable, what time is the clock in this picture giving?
8.01
